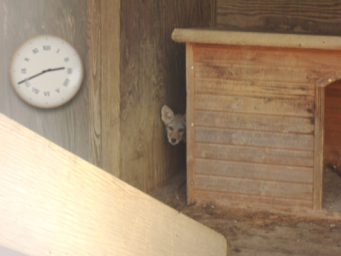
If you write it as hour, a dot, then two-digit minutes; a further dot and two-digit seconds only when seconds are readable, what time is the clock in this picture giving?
2.41
